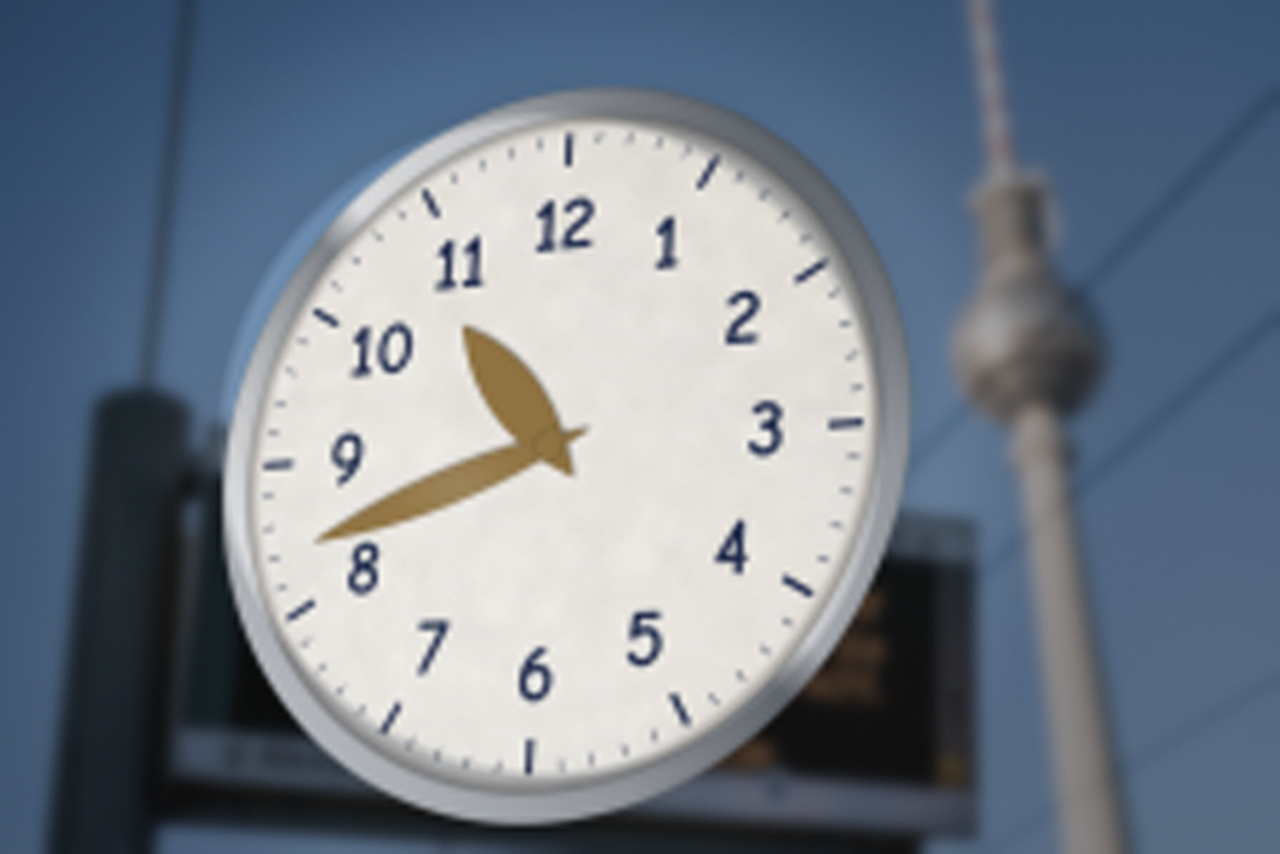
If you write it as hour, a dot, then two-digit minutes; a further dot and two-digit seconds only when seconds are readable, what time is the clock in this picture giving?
10.42
